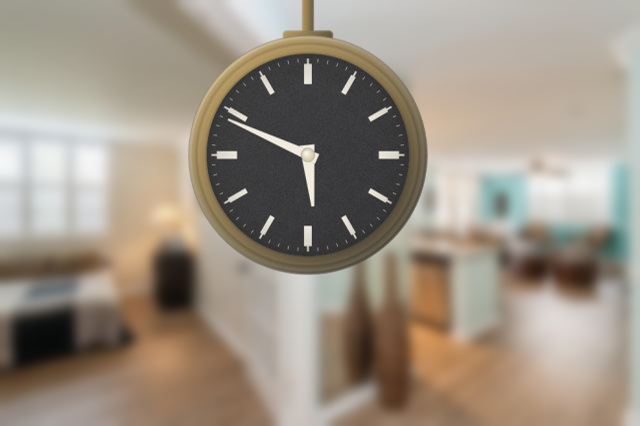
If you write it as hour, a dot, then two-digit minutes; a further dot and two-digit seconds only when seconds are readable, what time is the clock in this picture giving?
5.49
